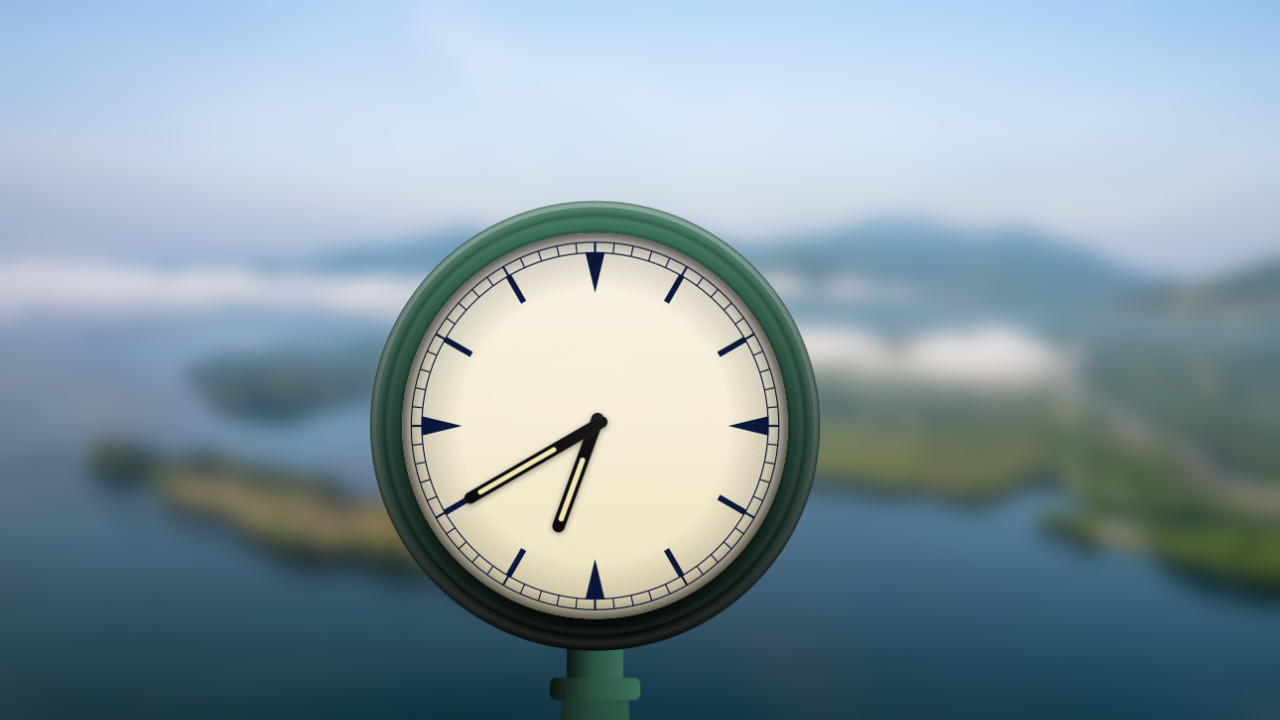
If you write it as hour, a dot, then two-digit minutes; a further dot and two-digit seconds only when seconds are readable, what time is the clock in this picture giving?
6.40
